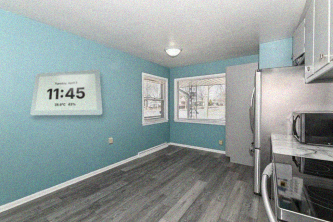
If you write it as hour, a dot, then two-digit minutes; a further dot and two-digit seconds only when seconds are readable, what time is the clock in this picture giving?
11.45
